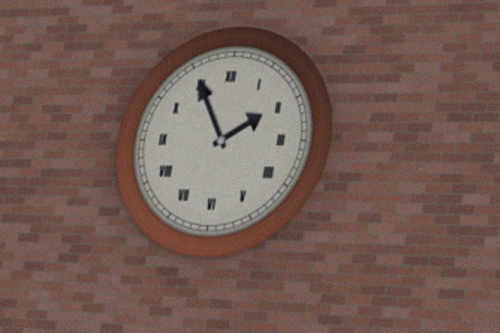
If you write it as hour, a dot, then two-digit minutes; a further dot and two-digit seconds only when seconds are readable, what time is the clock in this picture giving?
1.55
